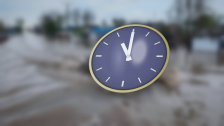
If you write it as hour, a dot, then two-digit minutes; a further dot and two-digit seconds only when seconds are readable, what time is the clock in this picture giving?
11.00
